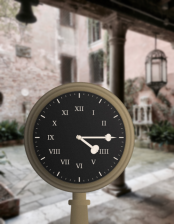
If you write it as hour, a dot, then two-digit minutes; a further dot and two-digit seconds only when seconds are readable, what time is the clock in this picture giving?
4.15
